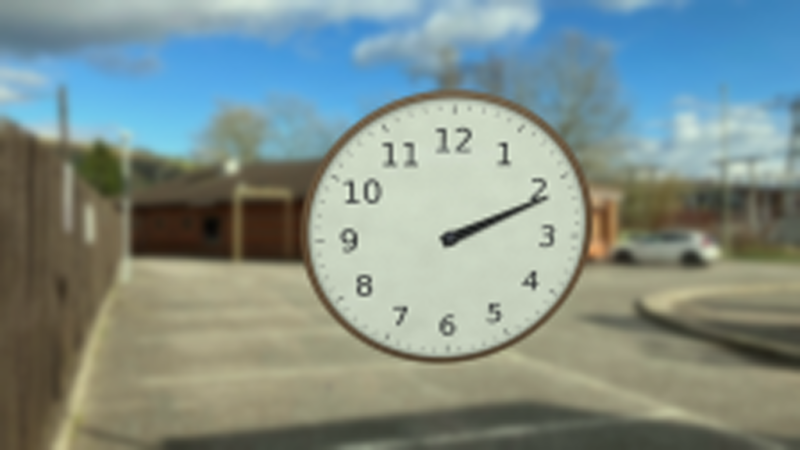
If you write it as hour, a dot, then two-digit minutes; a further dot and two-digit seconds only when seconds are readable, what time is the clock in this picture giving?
2.11
